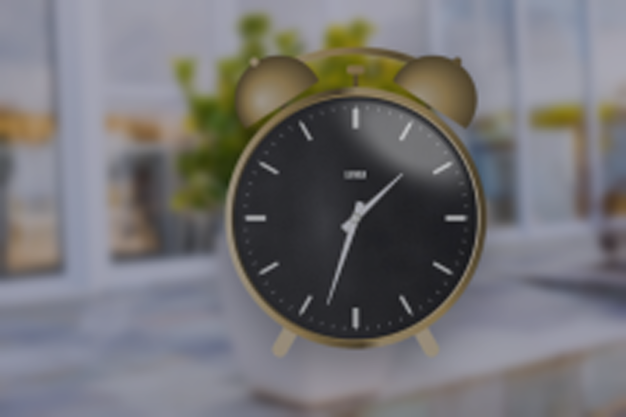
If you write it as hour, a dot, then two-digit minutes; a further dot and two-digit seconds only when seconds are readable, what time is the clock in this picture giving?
1.33
